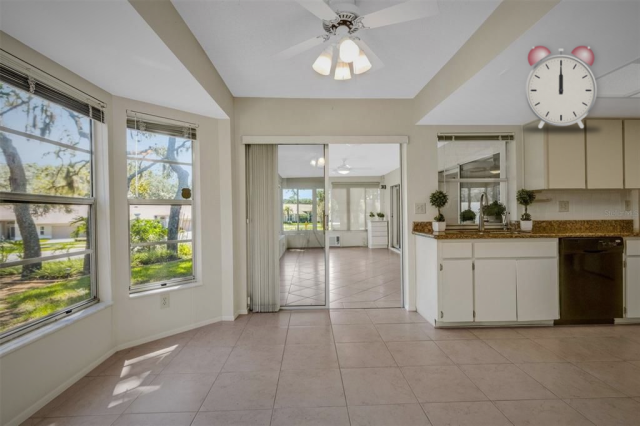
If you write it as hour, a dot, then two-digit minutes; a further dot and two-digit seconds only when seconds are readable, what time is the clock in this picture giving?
12.00
